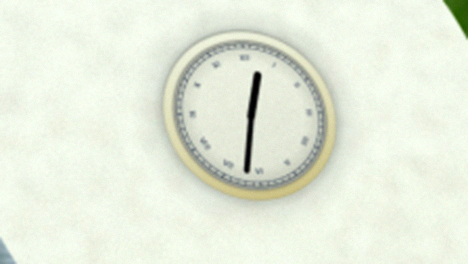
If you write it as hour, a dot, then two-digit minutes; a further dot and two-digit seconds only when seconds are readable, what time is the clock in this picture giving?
12.32
